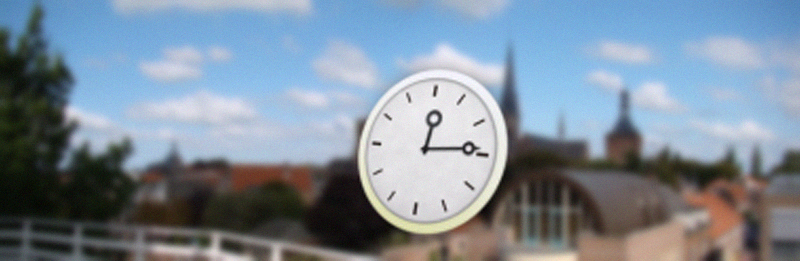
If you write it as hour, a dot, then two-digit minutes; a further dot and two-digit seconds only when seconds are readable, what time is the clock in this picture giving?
12.14
